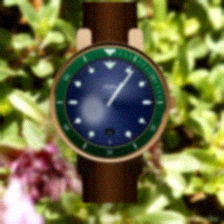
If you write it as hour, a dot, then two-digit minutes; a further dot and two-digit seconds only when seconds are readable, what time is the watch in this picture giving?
1.06
